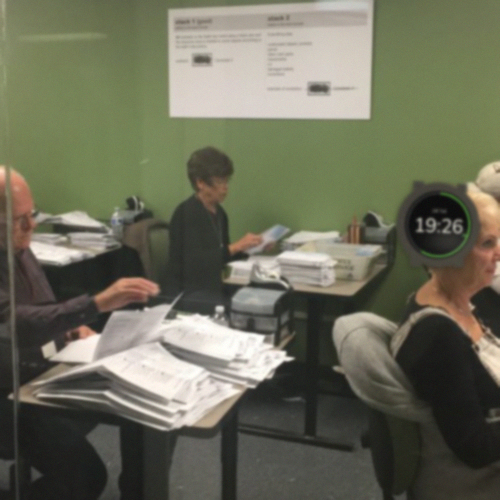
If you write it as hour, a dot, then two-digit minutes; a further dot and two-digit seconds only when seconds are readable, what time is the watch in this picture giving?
19.26
